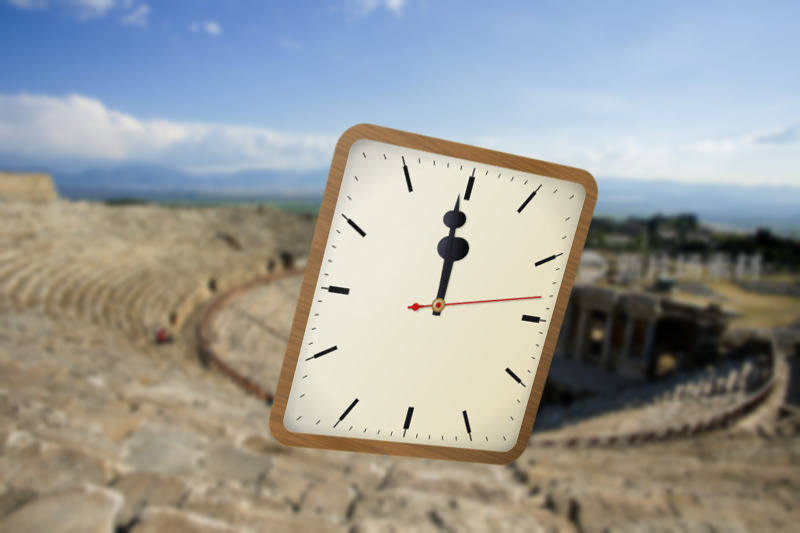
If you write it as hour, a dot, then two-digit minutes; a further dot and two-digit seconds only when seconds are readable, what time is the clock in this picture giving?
11.59.13
